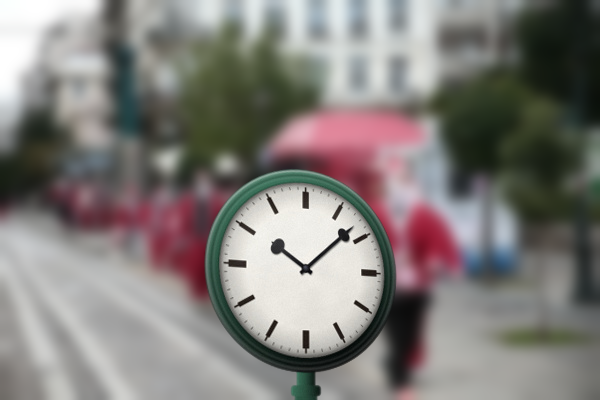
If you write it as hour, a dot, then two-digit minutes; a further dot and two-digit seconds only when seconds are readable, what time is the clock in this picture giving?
10.08
